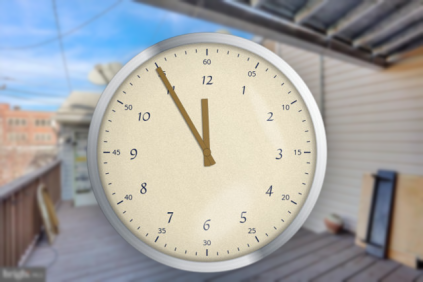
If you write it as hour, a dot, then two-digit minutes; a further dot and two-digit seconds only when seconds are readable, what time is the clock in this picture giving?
11.55
